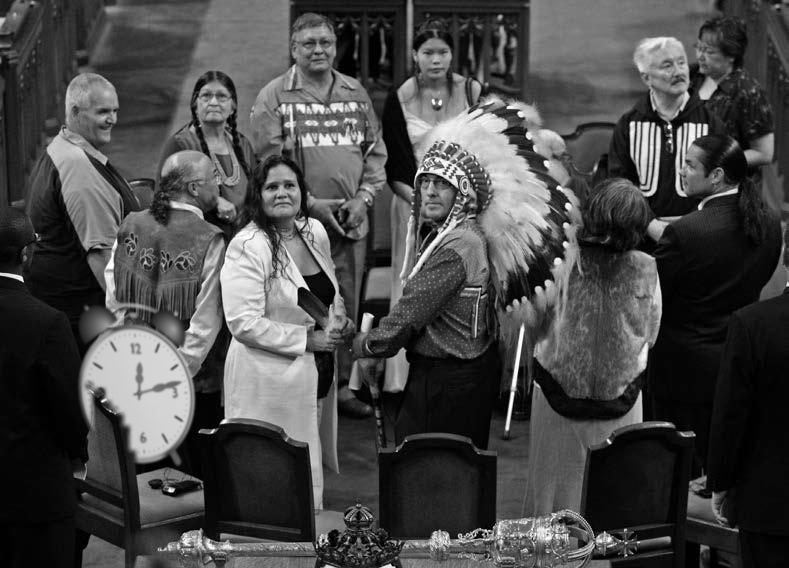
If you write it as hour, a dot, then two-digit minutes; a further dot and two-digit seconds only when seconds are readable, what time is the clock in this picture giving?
12.13
